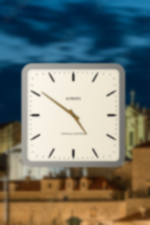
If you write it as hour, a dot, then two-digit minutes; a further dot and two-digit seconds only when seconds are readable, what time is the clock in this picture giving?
4.51
